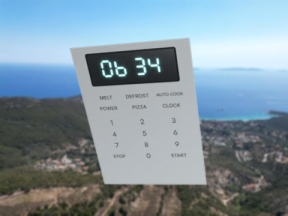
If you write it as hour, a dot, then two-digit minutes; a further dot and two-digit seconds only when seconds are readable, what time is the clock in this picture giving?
6.34
